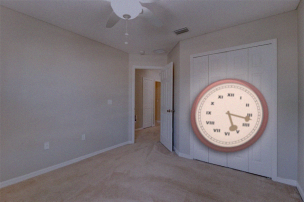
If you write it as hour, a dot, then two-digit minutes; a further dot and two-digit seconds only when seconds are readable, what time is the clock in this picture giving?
5.17
